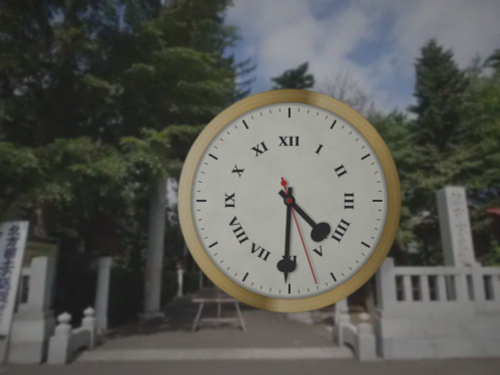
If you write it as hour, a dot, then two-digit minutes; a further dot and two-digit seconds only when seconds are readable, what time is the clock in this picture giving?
4.30.27
